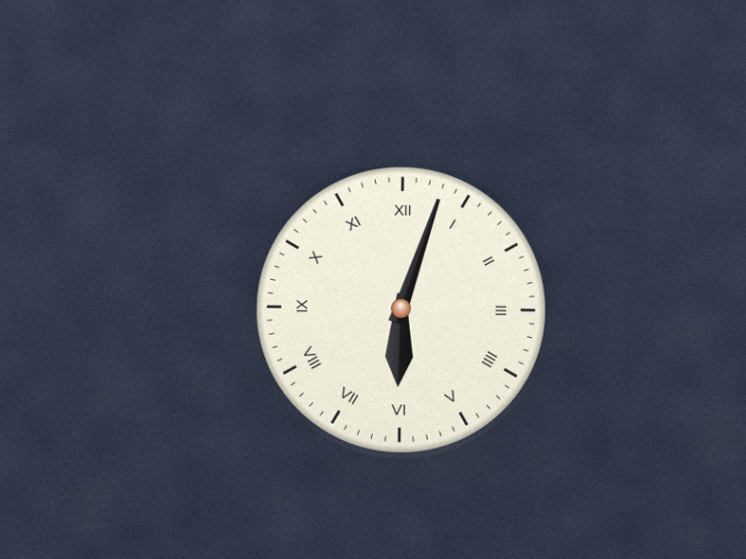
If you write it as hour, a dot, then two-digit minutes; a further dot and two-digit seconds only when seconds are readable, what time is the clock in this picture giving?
6.03
